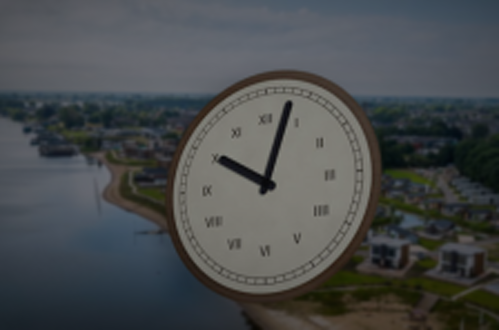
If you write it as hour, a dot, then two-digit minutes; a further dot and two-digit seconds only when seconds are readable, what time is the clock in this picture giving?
10.03
